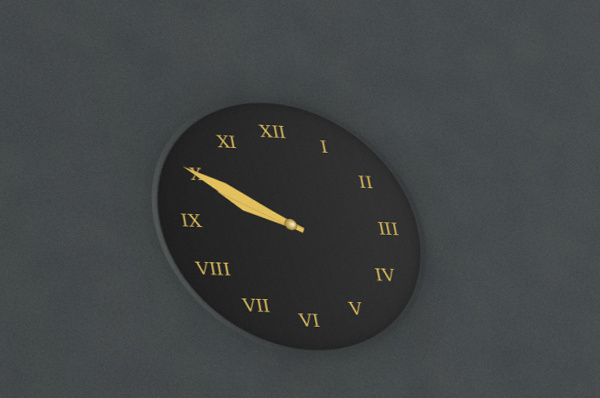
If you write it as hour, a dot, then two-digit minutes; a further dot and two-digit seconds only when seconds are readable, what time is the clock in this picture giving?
9.50
